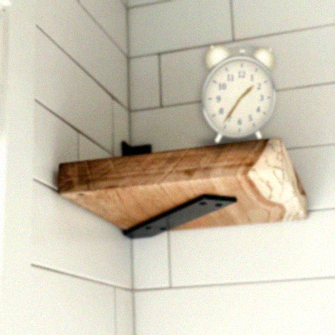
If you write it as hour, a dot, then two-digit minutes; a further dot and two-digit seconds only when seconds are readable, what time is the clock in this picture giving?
1.36
